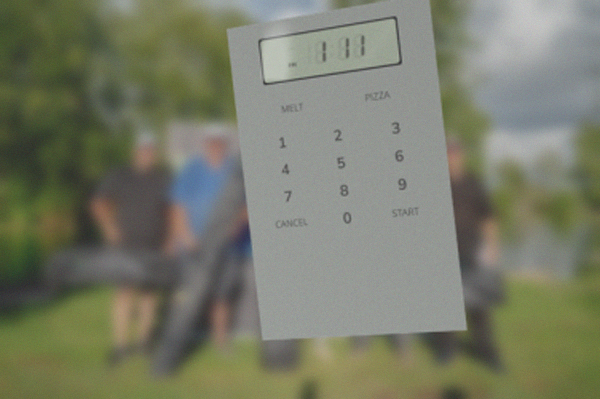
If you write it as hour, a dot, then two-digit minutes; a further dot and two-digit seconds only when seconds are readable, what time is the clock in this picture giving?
1.11
